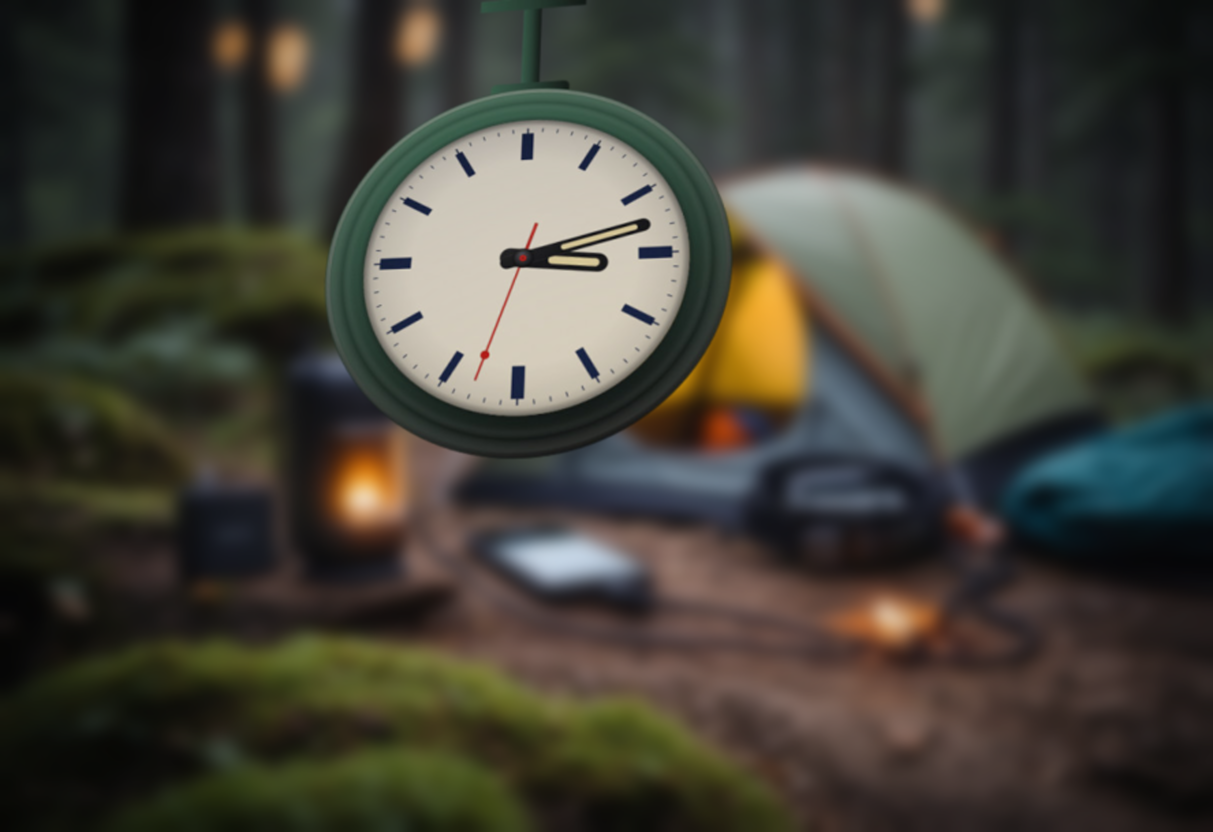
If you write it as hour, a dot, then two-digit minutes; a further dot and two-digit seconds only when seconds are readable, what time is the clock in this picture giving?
3.12.33
